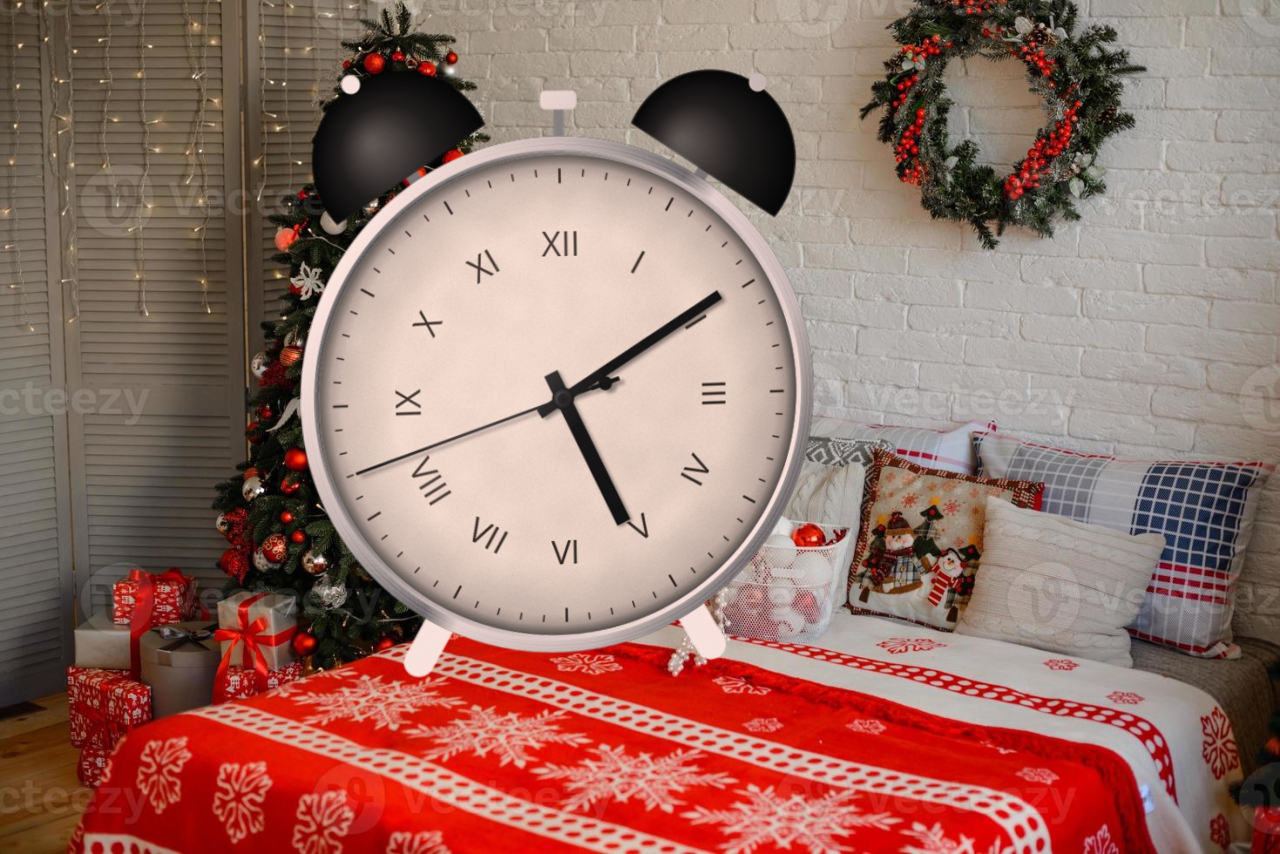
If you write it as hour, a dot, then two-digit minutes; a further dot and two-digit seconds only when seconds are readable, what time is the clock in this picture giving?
5.09.42
